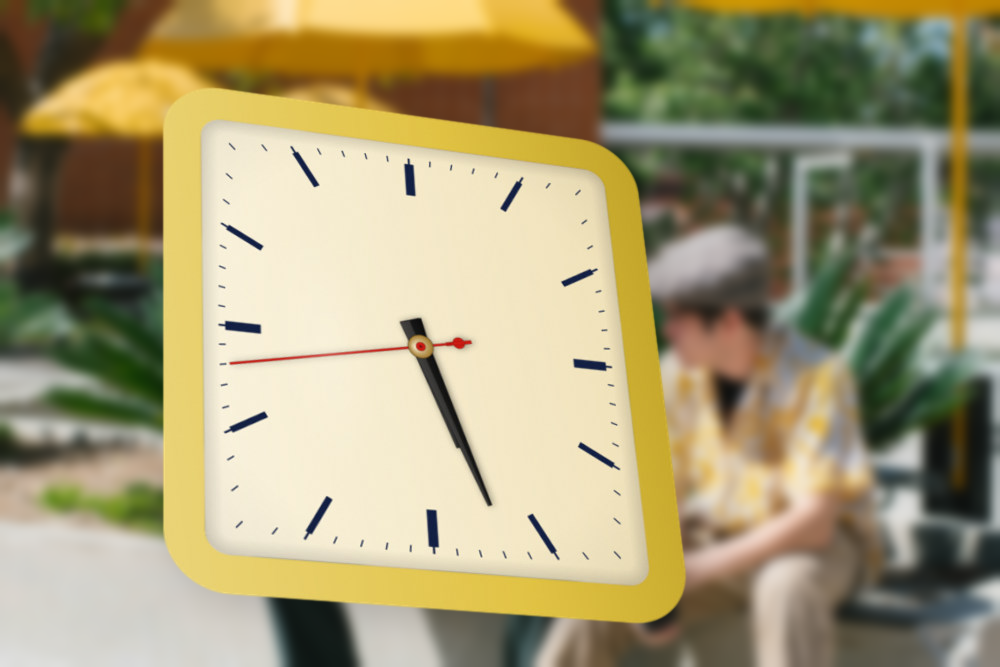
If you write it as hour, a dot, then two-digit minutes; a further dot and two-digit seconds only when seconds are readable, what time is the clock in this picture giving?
5.26.43
